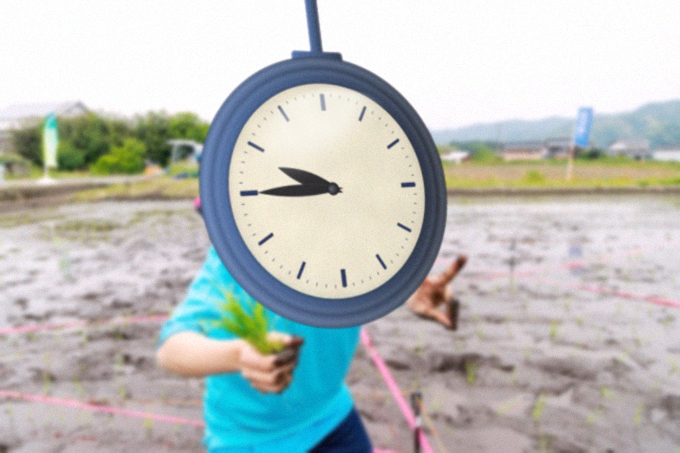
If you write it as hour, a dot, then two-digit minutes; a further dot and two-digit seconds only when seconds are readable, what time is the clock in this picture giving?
9.45
